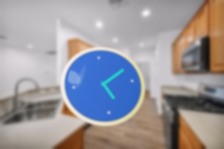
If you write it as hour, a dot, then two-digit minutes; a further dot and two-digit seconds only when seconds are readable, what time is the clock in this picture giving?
5.10
